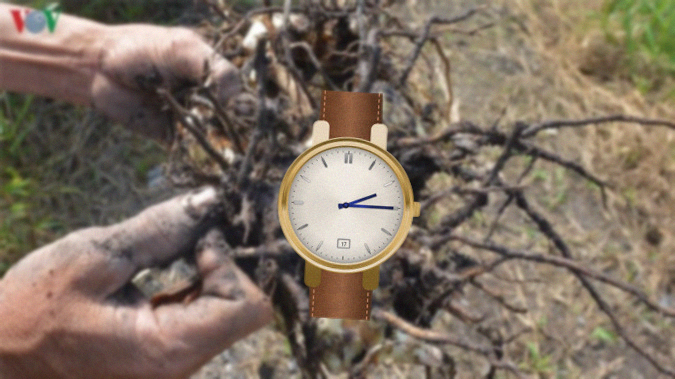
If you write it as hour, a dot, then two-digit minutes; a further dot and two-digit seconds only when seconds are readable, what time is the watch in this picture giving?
2.15
